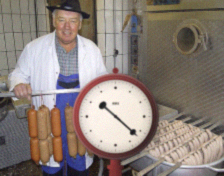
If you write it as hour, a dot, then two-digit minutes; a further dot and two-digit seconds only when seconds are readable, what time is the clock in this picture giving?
10.22
